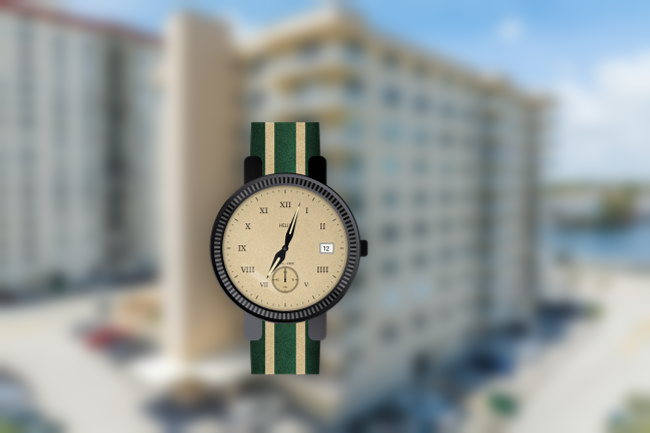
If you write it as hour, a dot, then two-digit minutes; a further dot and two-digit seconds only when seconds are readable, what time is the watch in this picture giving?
7.03
